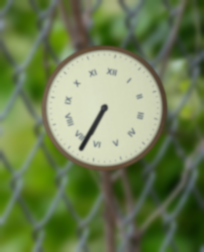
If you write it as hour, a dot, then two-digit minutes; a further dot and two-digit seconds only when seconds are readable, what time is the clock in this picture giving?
6.33
